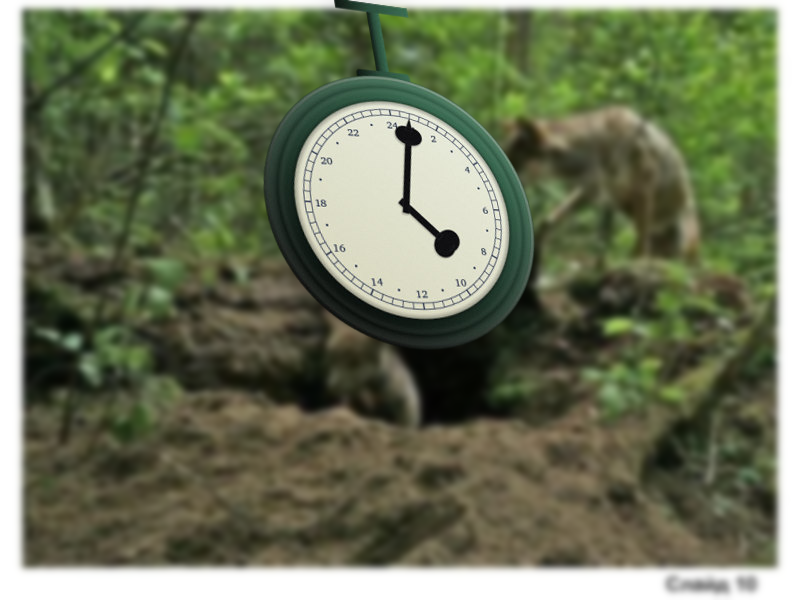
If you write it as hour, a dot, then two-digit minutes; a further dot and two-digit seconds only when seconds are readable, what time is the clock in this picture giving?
9.02
